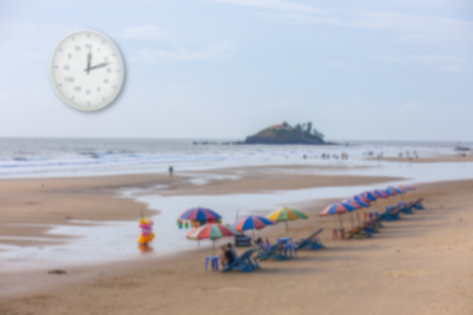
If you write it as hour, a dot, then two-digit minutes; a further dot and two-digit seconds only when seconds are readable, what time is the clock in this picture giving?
12.12
